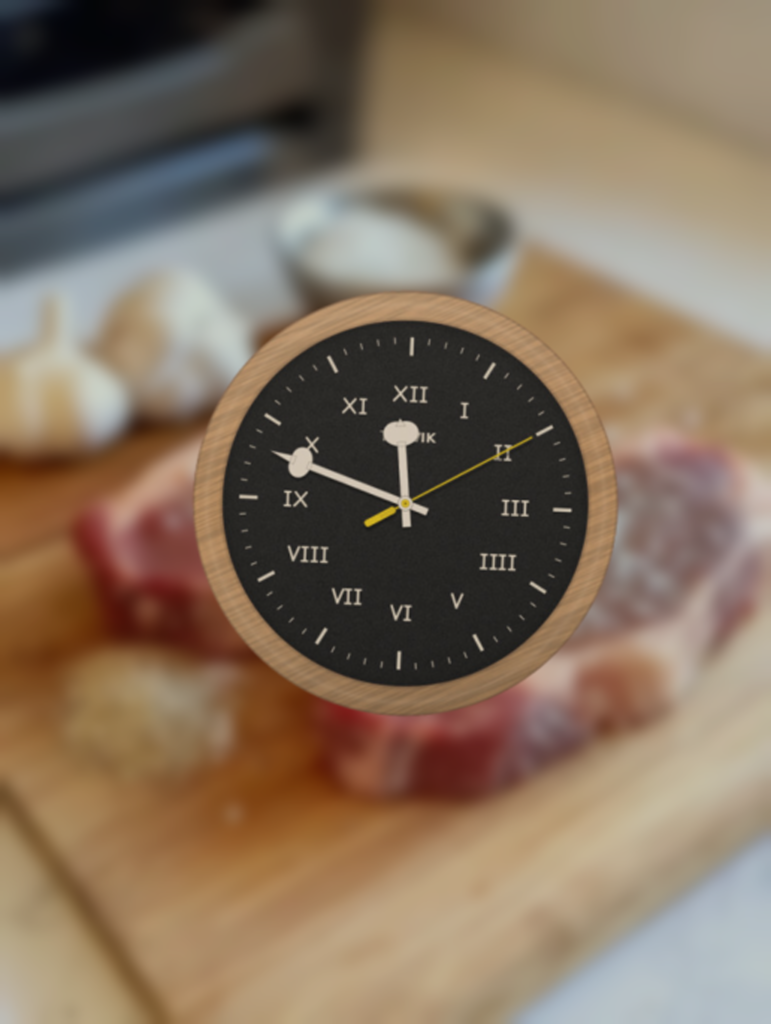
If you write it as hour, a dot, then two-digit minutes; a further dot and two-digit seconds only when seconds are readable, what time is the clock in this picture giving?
11.48.10
